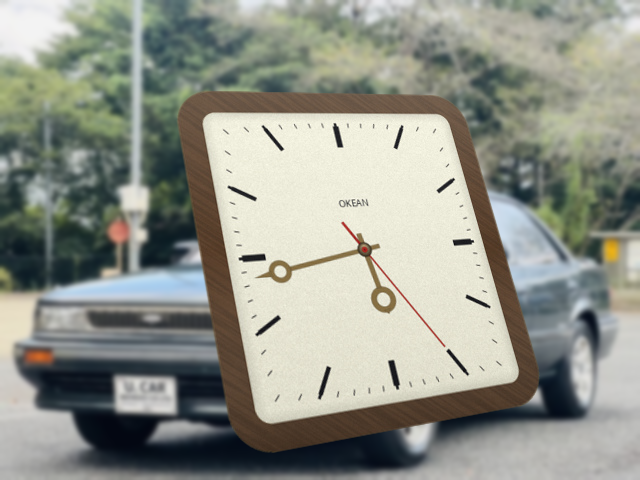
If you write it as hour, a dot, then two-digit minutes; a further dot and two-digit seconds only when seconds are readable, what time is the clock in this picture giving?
5.43.25
